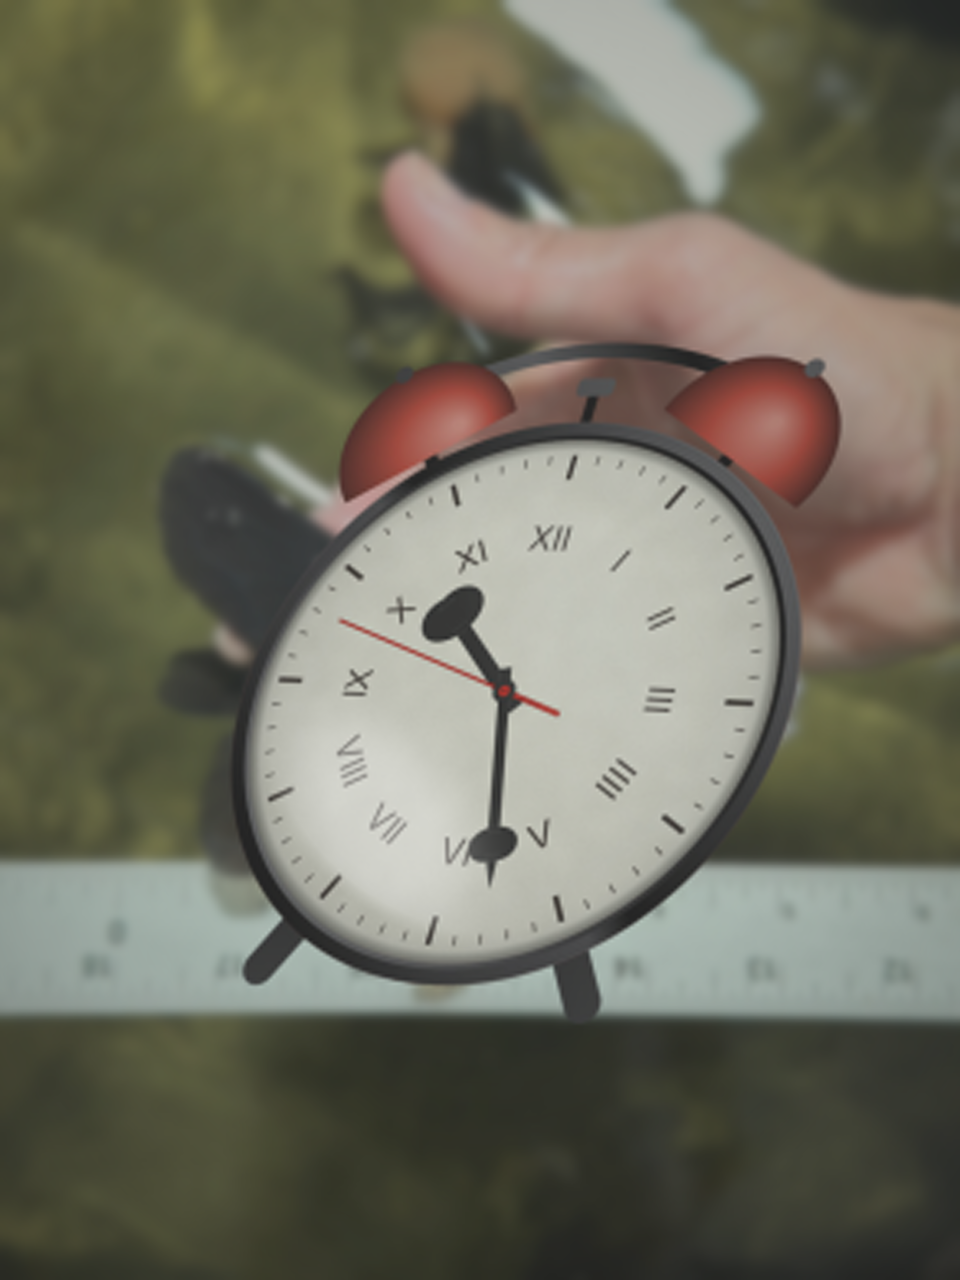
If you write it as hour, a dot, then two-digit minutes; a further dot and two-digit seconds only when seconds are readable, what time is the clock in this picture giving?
10.27.48
